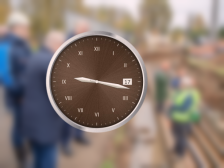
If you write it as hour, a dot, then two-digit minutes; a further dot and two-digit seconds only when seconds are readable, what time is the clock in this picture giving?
9.17
